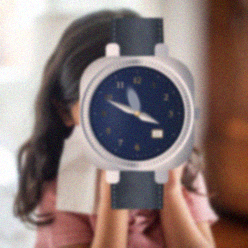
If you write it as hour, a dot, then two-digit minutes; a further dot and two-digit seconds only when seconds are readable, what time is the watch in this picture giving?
3.49
